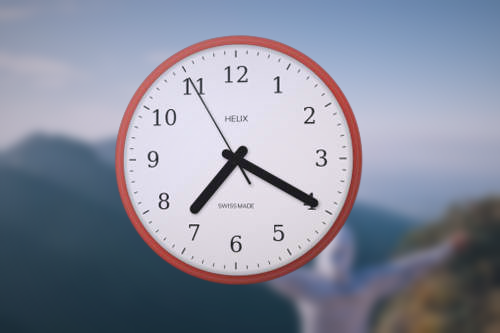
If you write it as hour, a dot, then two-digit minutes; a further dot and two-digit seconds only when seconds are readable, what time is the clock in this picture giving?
7.19.55
